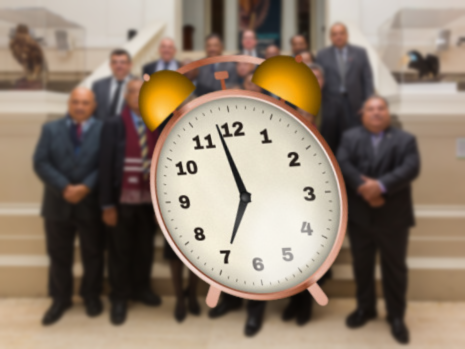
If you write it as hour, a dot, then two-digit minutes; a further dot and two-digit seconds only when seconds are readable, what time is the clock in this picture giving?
6.58
